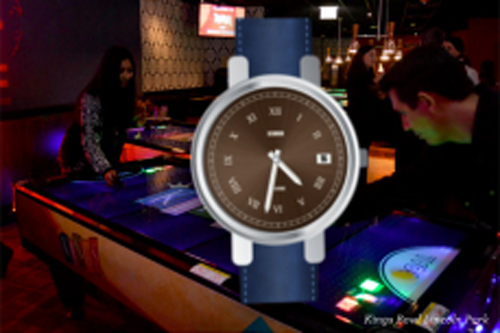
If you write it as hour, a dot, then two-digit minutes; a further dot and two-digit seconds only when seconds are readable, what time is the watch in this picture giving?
4.32
